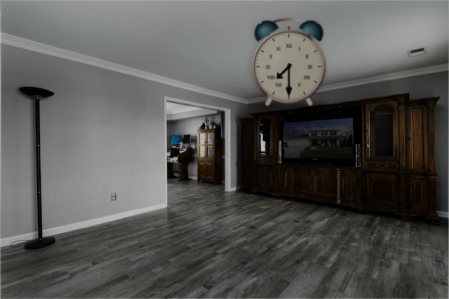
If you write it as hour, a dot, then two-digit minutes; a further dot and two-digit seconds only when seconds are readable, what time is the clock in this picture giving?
7.30
